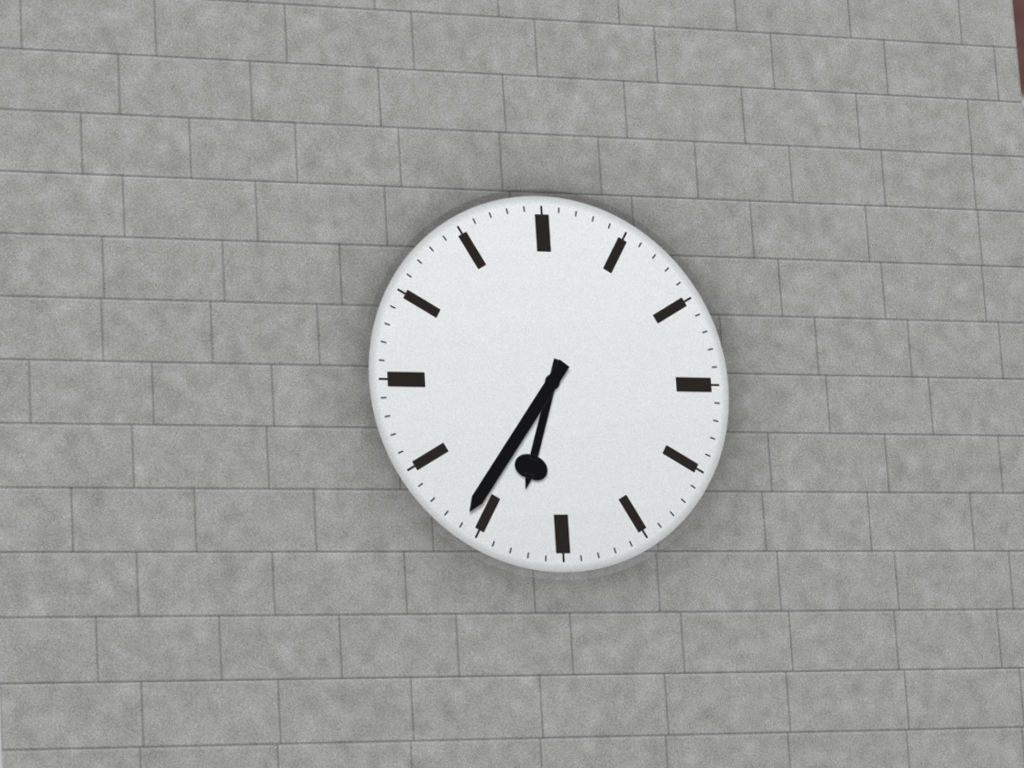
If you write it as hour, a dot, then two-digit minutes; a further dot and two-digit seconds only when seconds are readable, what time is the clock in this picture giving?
6.36
